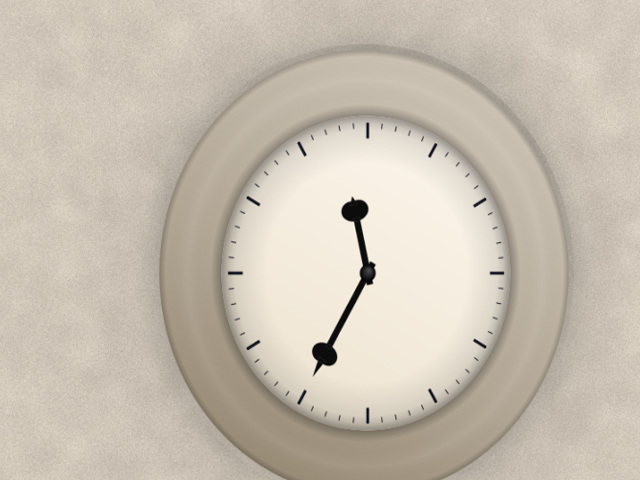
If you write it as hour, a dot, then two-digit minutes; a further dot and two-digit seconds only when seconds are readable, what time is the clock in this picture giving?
11.35
